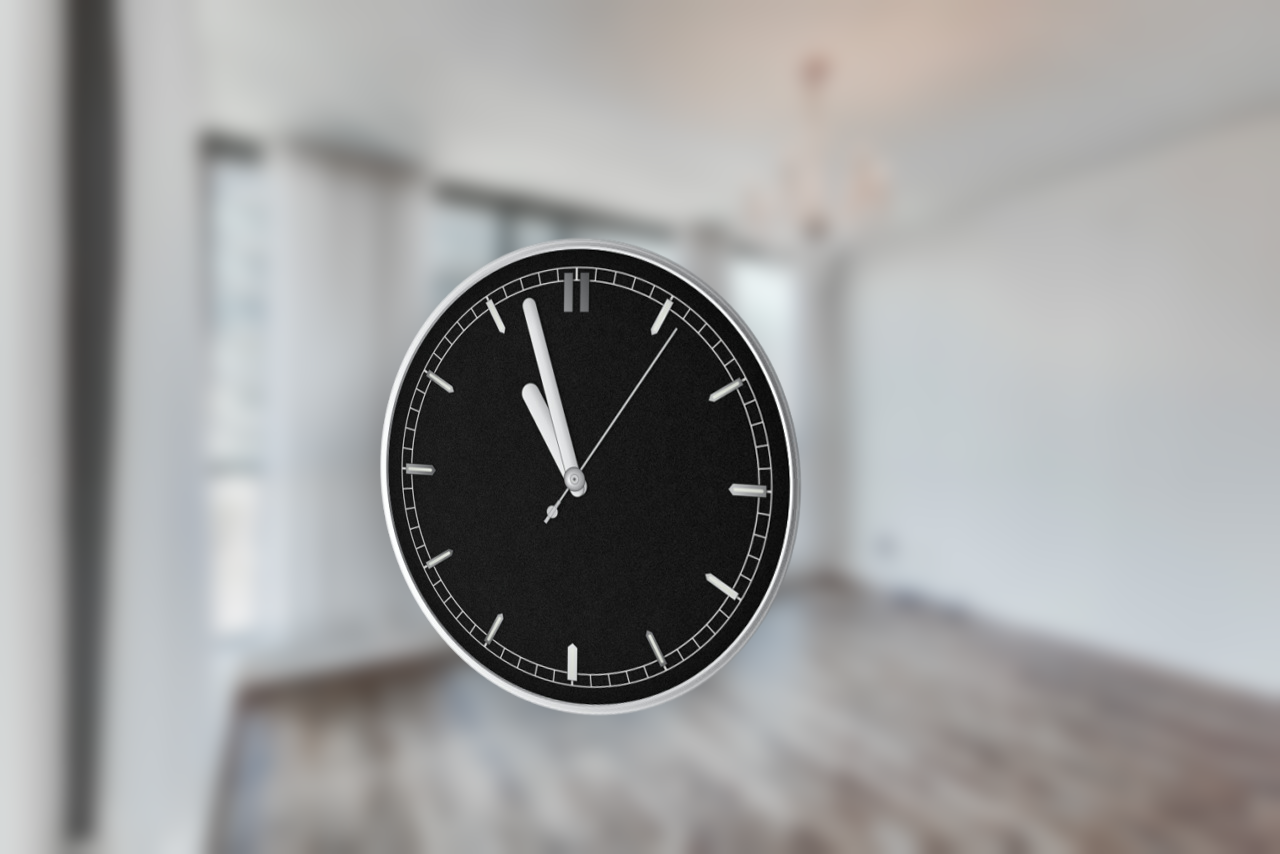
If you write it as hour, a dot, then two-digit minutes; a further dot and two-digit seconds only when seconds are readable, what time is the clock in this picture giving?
10.57.06
